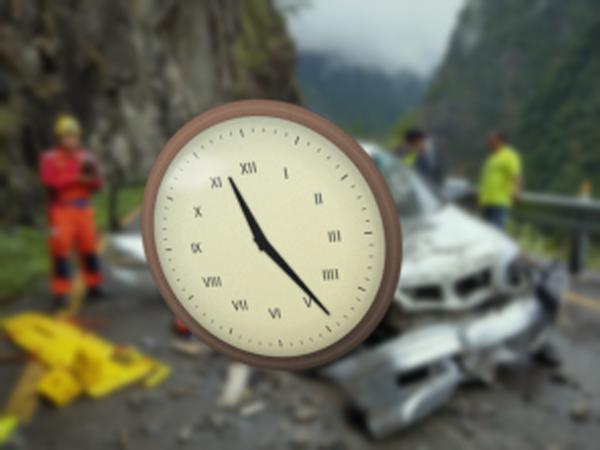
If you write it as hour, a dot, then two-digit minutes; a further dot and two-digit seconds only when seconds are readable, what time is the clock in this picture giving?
11.24
